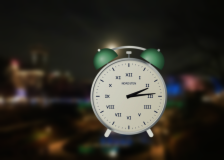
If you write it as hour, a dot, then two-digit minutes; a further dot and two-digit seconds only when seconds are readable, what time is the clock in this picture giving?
2.14
